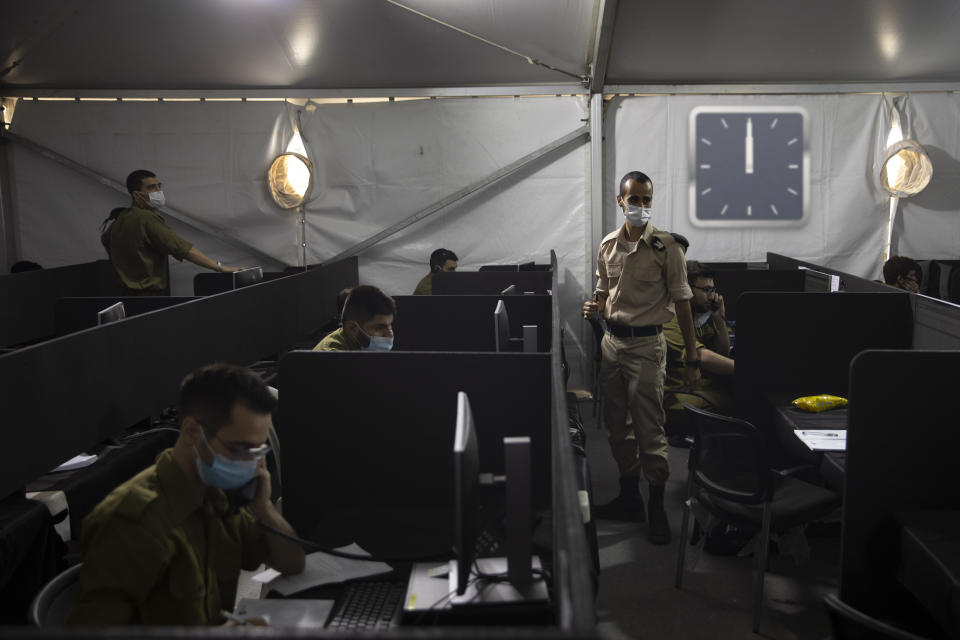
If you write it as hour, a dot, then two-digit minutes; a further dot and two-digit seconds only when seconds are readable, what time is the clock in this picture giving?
12.00
